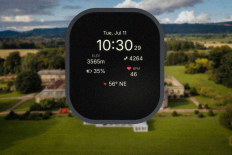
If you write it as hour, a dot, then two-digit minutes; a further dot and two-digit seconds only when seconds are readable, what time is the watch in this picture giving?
10.30
